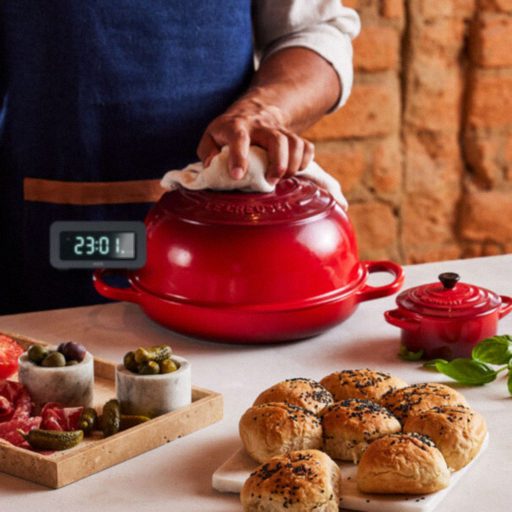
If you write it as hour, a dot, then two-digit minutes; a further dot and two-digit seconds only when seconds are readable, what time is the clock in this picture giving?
23.01
